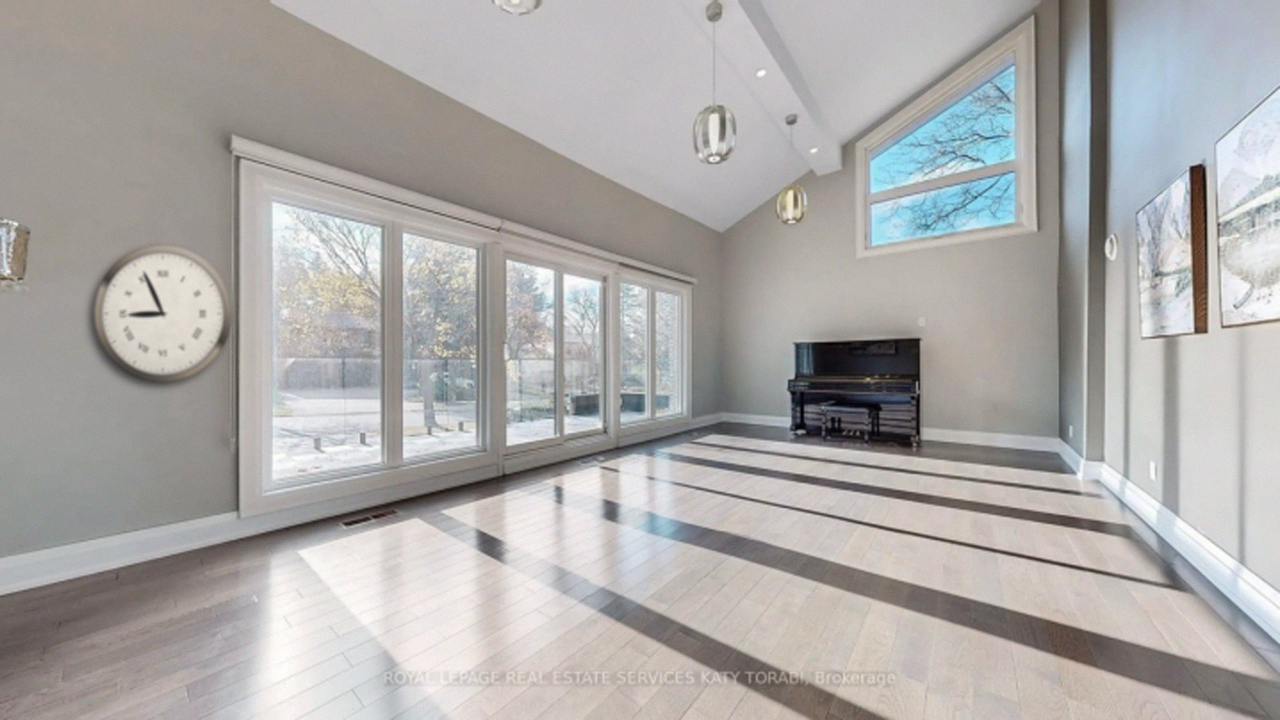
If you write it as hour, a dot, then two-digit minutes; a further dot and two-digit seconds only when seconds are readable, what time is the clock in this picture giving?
8.56
